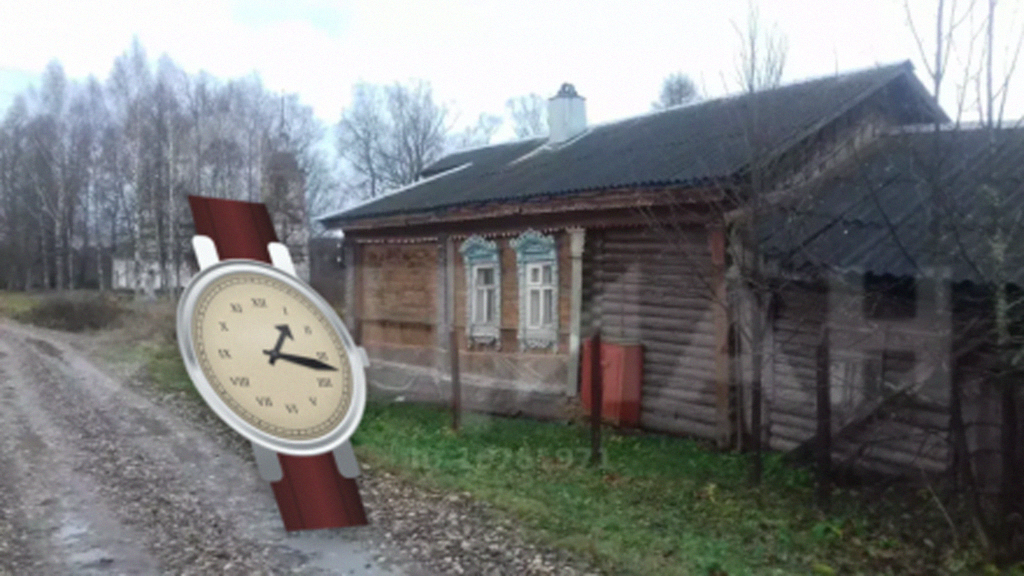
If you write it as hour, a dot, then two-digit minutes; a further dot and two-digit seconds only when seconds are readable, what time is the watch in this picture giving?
1.17
